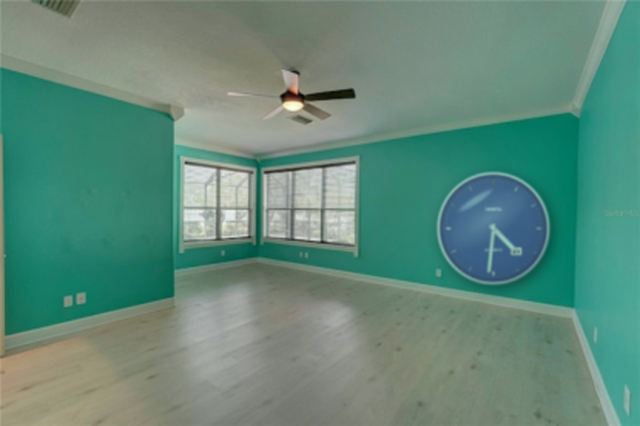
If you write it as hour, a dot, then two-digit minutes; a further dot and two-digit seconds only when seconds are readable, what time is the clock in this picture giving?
4.31
